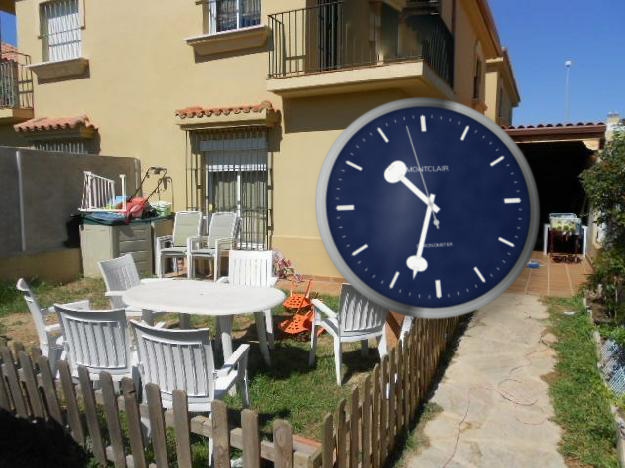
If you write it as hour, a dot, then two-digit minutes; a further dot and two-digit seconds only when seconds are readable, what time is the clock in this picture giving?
10.32.58
